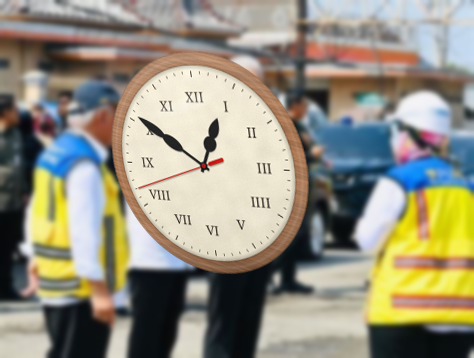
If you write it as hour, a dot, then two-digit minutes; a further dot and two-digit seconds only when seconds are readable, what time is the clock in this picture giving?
12.50.42
